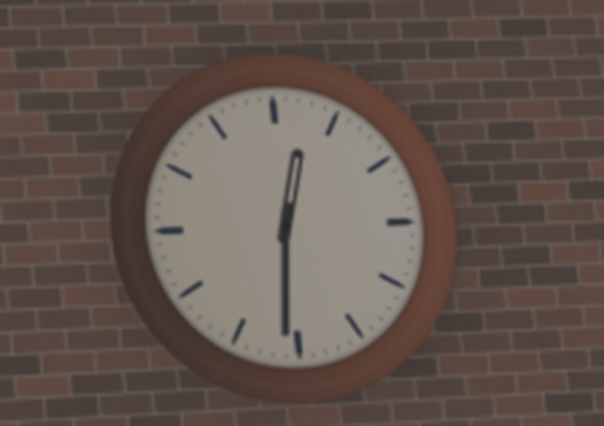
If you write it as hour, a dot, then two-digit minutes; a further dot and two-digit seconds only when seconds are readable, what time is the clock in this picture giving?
12.31
